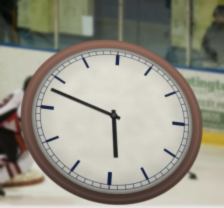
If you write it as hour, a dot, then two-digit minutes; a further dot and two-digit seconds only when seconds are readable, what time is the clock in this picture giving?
5.48
